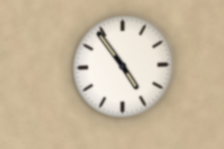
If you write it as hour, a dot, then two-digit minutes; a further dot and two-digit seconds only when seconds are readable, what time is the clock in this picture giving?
4.54
